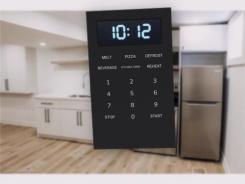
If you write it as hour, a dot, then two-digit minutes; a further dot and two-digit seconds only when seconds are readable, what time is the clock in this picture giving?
10.12
